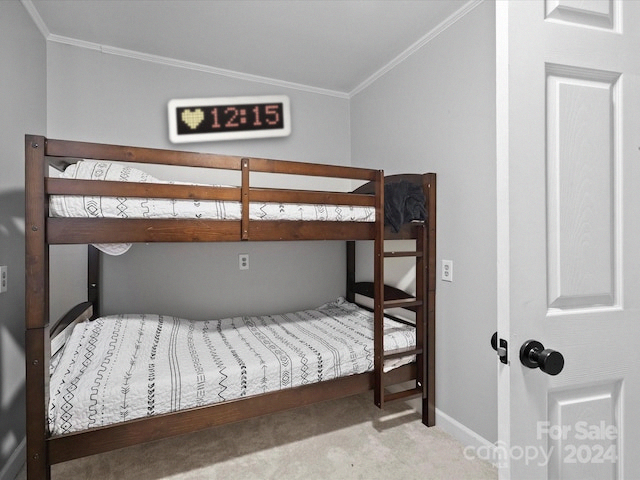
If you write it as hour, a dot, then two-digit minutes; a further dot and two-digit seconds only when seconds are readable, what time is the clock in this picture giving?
12.15
